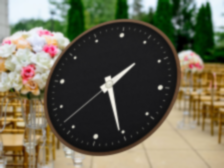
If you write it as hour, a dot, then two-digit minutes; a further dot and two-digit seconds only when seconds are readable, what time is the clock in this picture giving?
1.25.37
